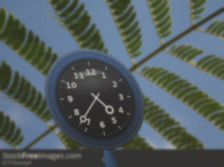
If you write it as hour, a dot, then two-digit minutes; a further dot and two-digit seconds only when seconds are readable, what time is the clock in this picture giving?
4.37
